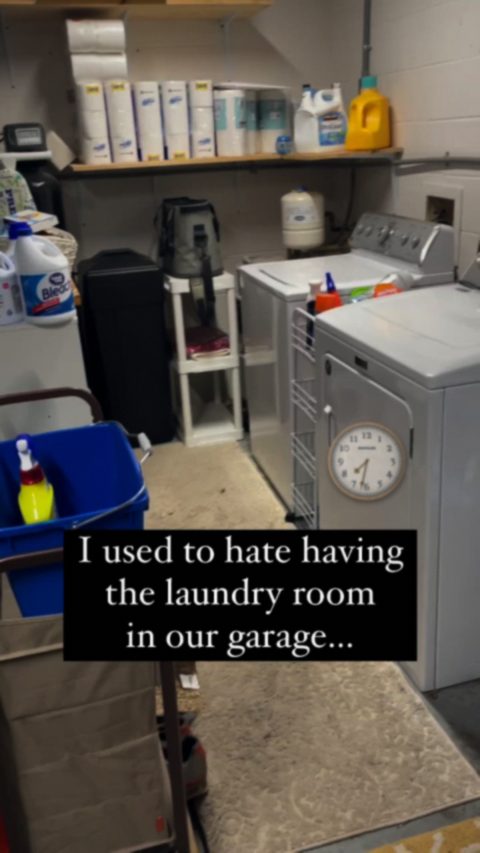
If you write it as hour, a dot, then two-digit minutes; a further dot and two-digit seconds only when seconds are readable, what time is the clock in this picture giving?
7.32
